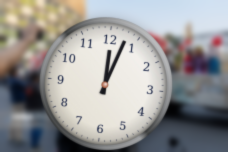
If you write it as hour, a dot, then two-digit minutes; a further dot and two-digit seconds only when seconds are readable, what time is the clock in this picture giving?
12.03
